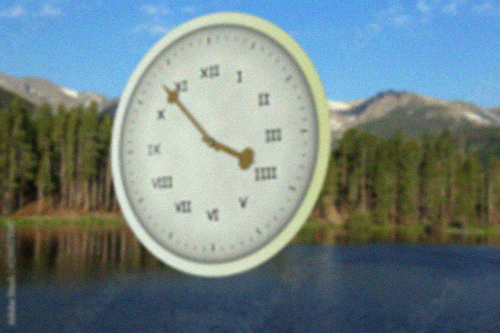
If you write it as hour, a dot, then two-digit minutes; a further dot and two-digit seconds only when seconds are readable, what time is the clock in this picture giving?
3.53
